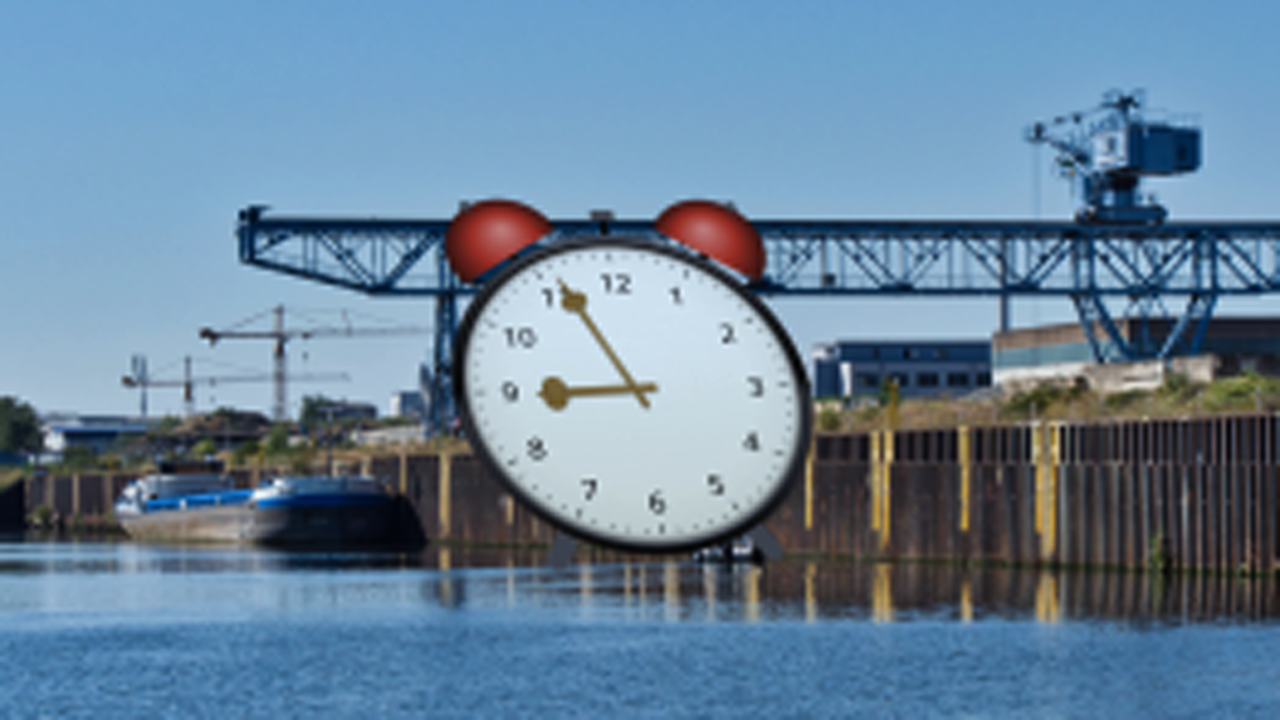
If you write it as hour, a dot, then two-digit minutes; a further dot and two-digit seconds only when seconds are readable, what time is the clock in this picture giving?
8.56
